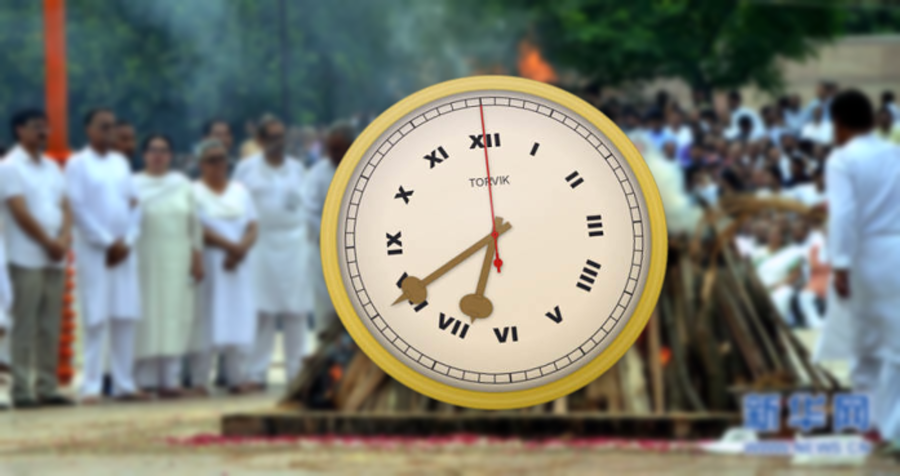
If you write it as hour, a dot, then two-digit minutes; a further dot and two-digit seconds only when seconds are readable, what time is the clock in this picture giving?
6.40.00
